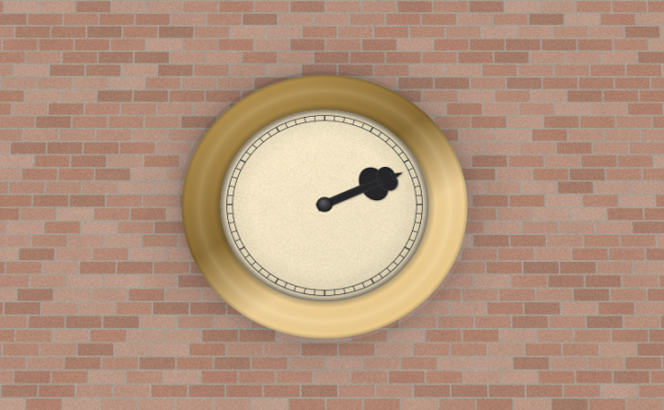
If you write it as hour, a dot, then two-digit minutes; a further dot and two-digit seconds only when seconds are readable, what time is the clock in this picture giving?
2.11
